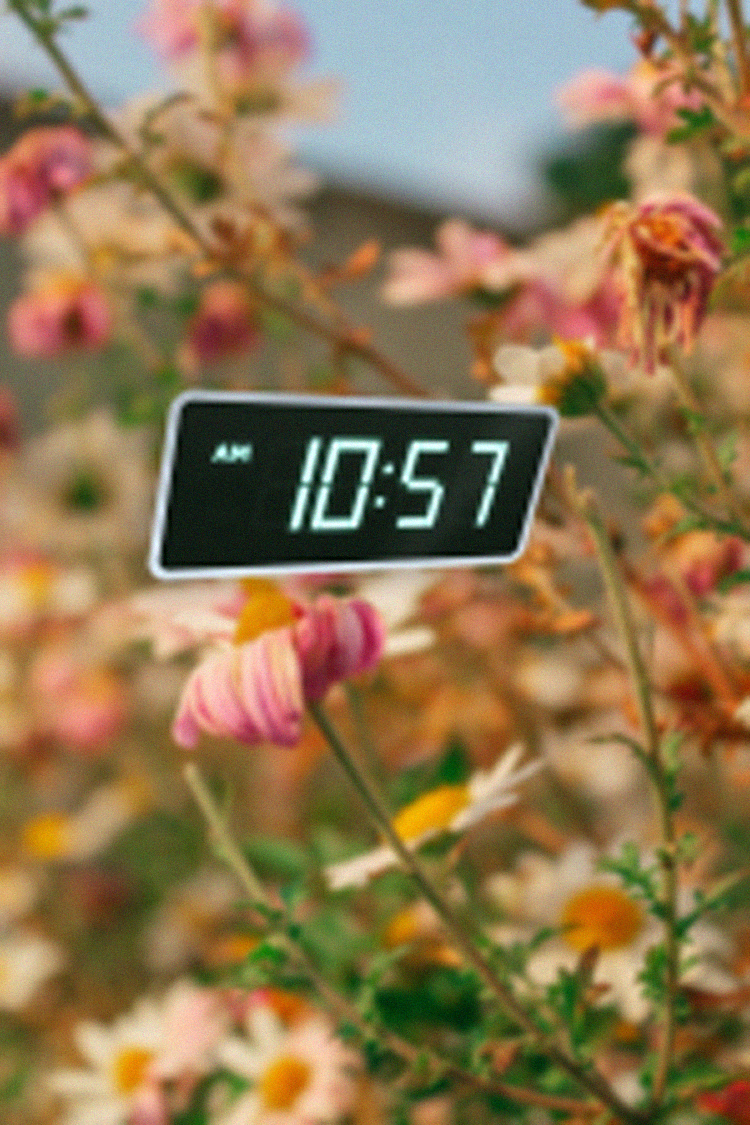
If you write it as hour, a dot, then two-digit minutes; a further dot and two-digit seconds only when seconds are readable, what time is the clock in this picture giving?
10.57
